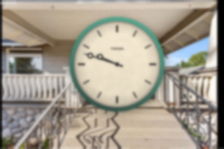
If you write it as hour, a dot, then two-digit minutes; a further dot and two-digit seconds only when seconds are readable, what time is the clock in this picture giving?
9.48
